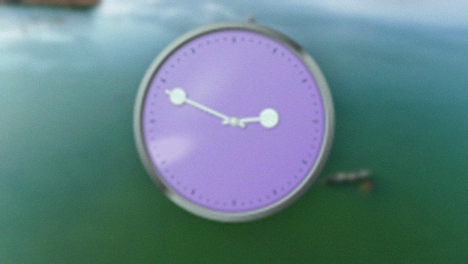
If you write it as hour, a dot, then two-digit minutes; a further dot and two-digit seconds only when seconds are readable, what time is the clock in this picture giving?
2.49
